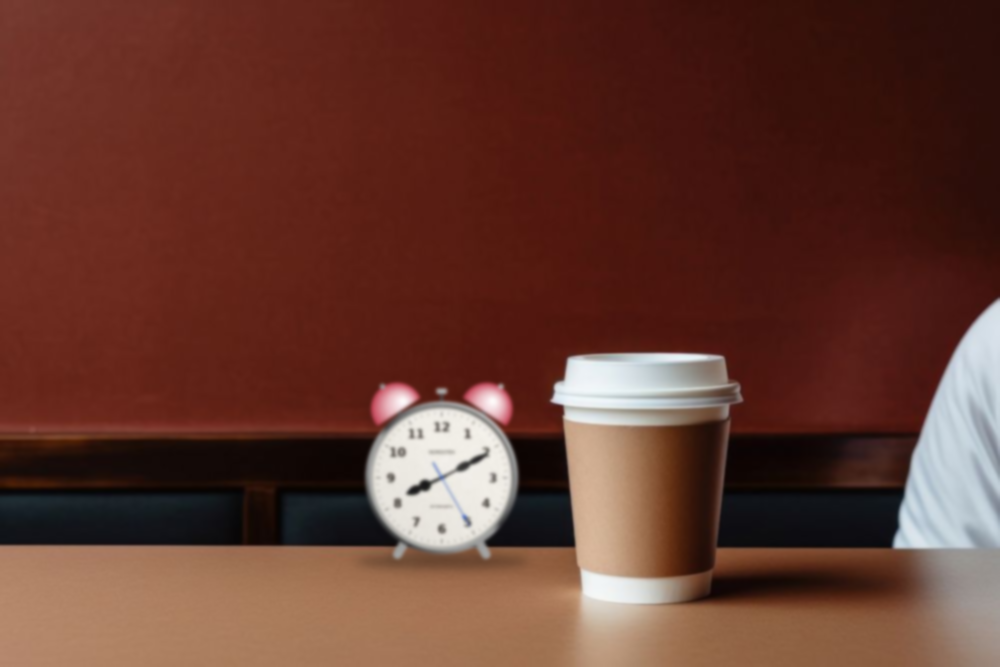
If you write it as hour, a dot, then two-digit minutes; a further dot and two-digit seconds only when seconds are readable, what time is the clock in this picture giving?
8.10.25
